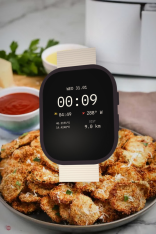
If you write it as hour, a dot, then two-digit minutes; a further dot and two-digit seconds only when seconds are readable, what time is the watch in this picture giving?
0.09
